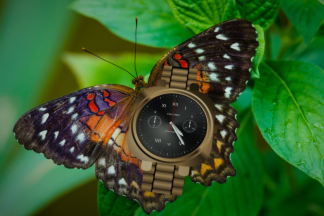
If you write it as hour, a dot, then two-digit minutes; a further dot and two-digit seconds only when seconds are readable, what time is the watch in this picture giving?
4.24
